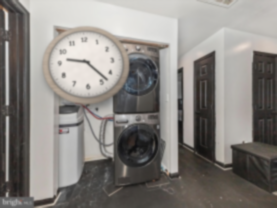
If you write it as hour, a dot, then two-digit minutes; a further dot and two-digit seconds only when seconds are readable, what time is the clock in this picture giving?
9.23
